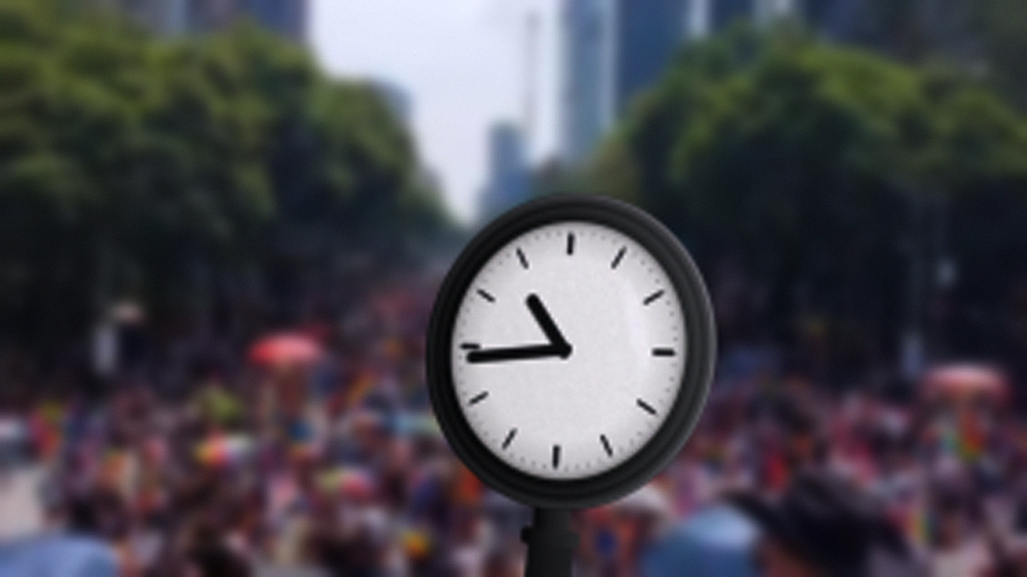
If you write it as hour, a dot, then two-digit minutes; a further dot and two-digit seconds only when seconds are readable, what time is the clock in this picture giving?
10.44
